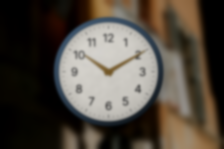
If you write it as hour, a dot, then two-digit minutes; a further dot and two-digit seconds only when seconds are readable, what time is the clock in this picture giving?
10.10
